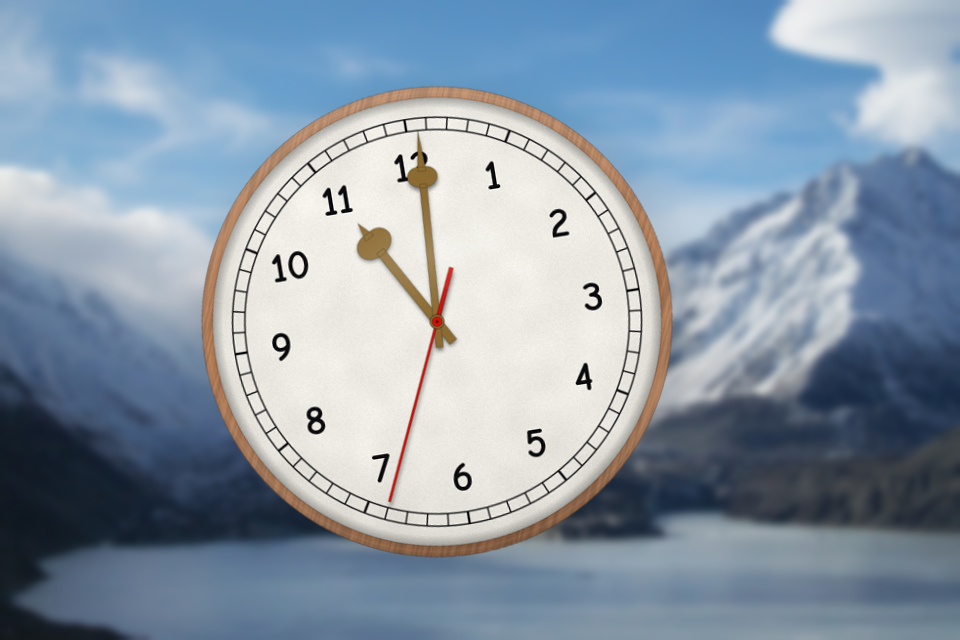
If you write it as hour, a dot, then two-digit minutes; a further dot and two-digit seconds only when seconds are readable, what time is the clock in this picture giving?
11.00.34
